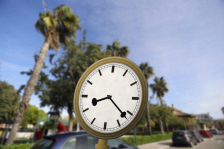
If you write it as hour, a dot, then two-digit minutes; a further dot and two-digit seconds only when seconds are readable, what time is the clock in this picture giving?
8.22
